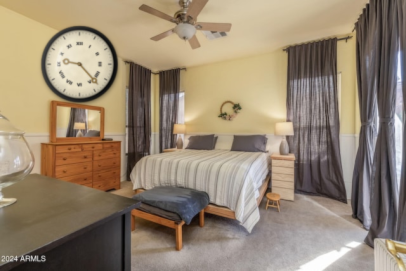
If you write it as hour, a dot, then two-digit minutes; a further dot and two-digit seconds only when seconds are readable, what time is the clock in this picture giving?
9.23
